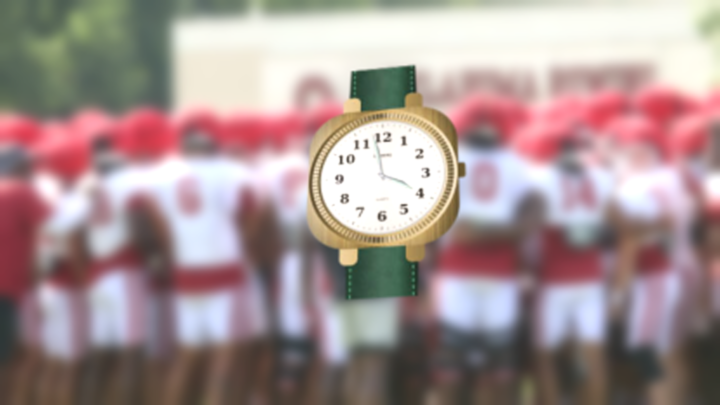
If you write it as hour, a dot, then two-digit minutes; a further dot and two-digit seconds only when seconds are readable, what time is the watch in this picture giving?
3.58
